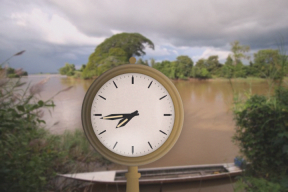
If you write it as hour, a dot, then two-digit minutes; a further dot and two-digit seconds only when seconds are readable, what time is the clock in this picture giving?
7.44
